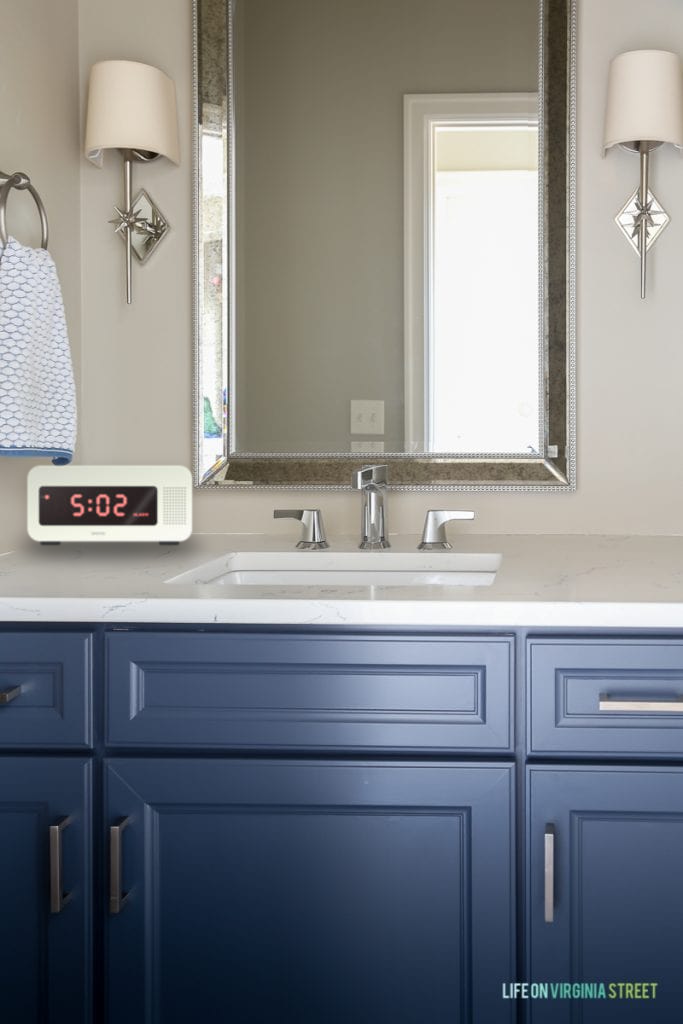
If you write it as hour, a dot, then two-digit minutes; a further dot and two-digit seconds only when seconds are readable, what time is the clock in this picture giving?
5.02
